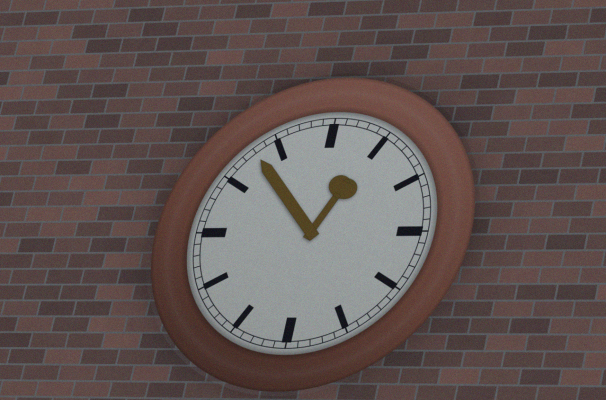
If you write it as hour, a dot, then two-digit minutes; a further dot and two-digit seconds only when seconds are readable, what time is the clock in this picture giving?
12.53
